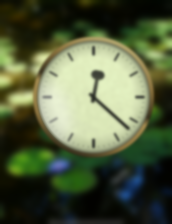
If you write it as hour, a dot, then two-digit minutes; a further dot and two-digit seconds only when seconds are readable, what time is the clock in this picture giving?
12.22
